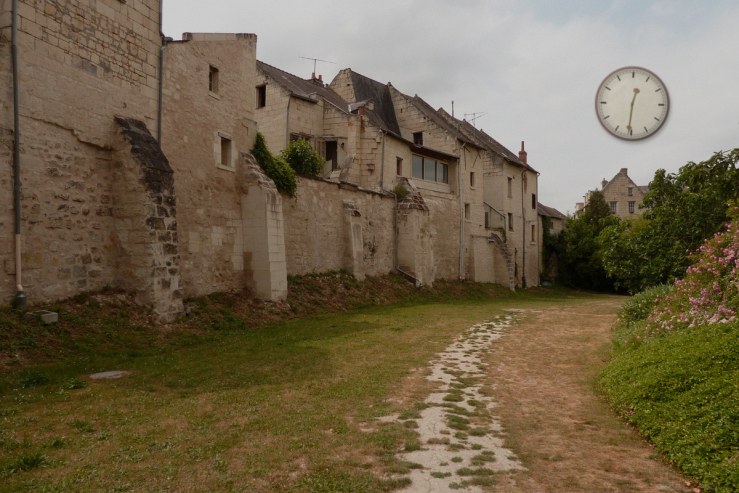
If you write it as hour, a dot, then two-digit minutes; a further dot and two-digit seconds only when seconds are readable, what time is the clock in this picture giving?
12.31
